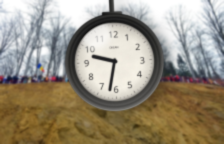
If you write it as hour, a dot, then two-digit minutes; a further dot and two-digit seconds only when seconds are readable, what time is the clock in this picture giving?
9.32
